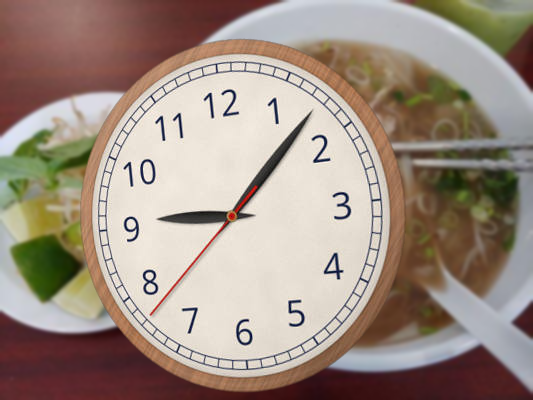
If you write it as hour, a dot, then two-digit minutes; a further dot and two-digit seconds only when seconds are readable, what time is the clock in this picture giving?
9.07.38
